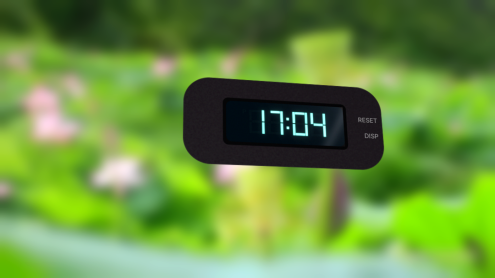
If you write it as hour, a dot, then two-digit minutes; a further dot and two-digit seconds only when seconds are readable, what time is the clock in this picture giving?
17.04
